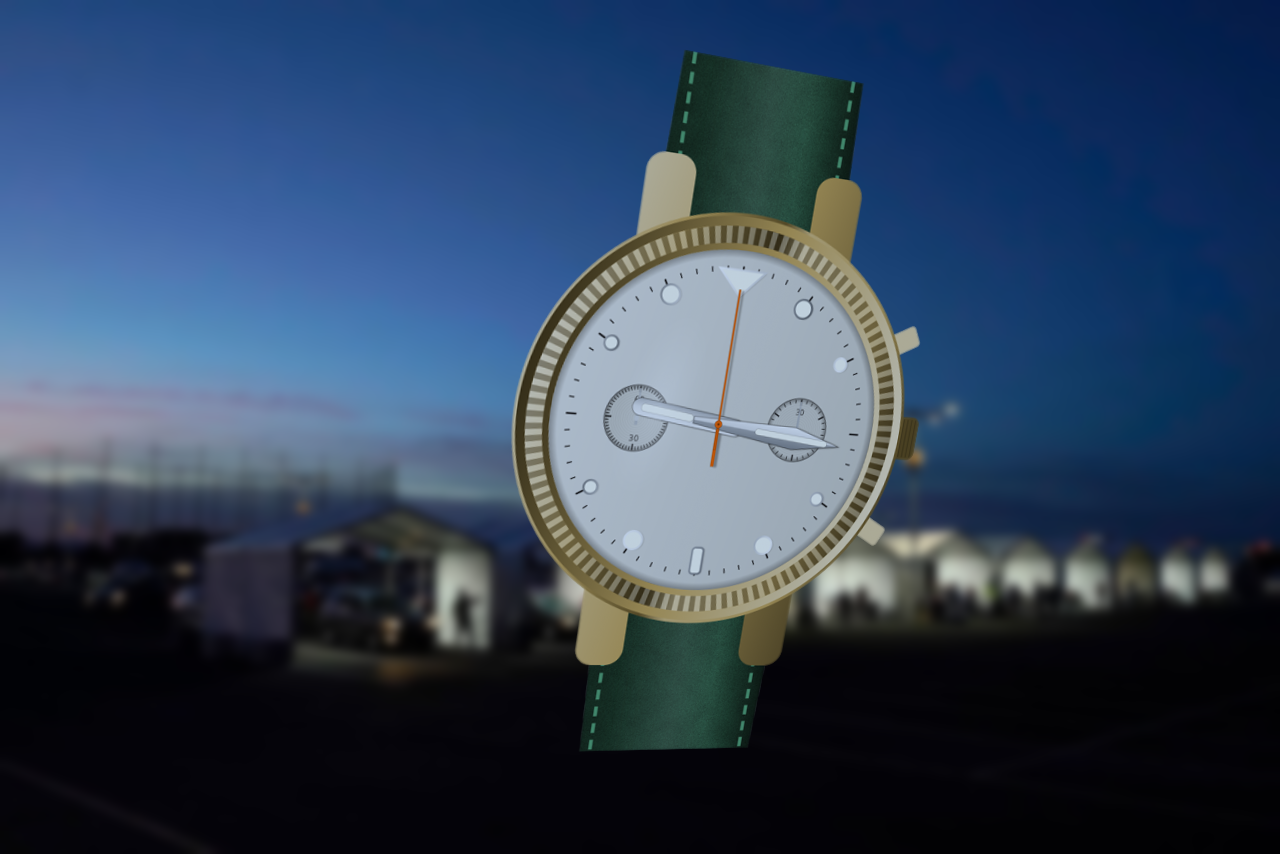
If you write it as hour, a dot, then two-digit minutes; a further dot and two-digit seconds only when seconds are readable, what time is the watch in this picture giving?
9.16
